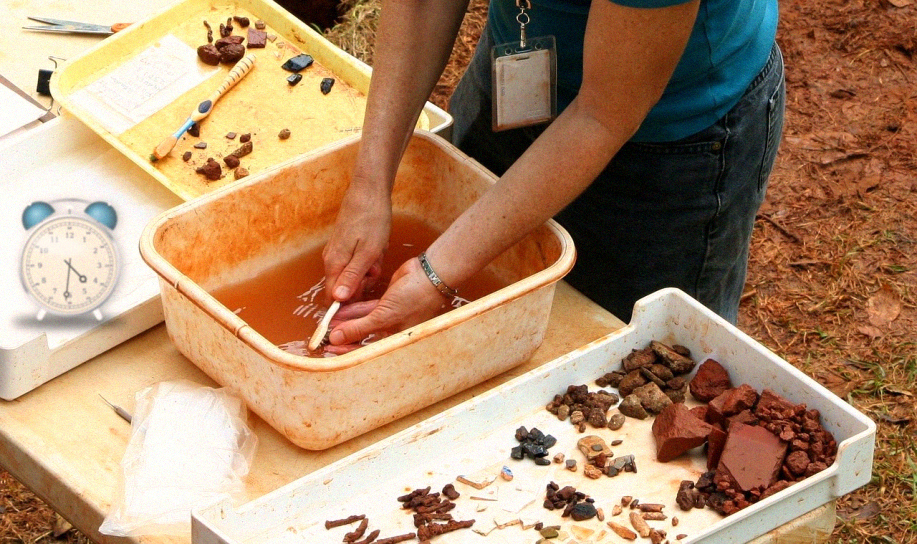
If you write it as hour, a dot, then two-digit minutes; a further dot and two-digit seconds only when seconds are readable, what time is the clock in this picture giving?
4.31
